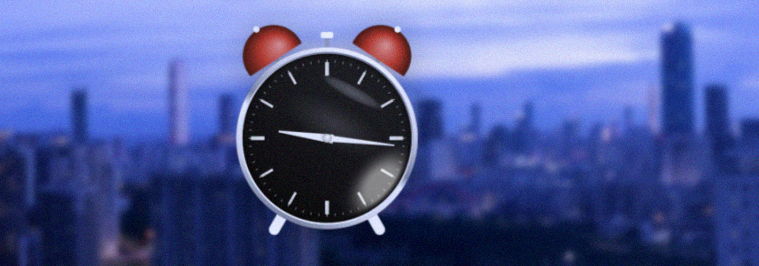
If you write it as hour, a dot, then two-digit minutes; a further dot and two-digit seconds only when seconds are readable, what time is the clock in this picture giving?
9.16
